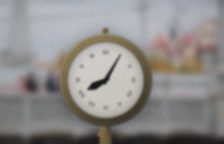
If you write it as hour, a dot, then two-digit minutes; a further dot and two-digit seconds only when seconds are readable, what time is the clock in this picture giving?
8.05
